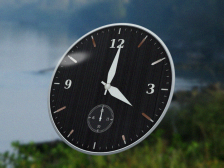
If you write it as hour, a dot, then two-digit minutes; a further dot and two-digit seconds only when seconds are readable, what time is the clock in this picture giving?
4.01
